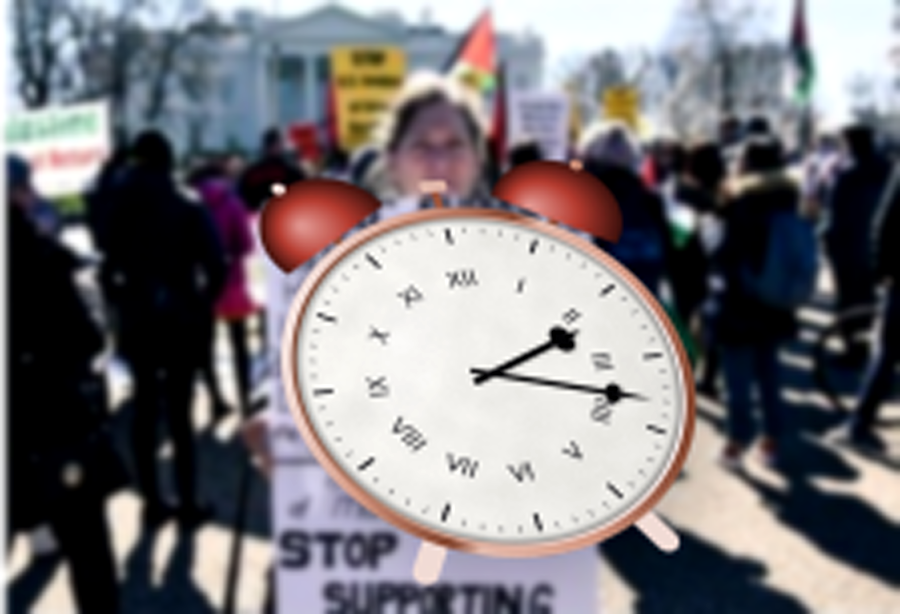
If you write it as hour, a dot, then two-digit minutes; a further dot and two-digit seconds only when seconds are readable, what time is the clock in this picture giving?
2.18
